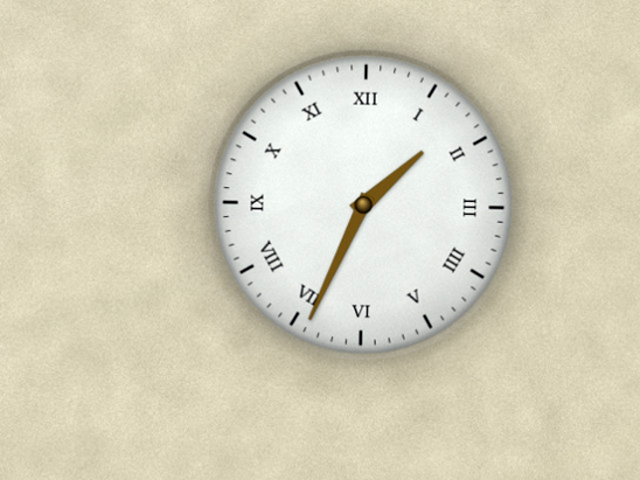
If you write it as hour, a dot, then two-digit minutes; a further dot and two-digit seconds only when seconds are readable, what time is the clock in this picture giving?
1.34
